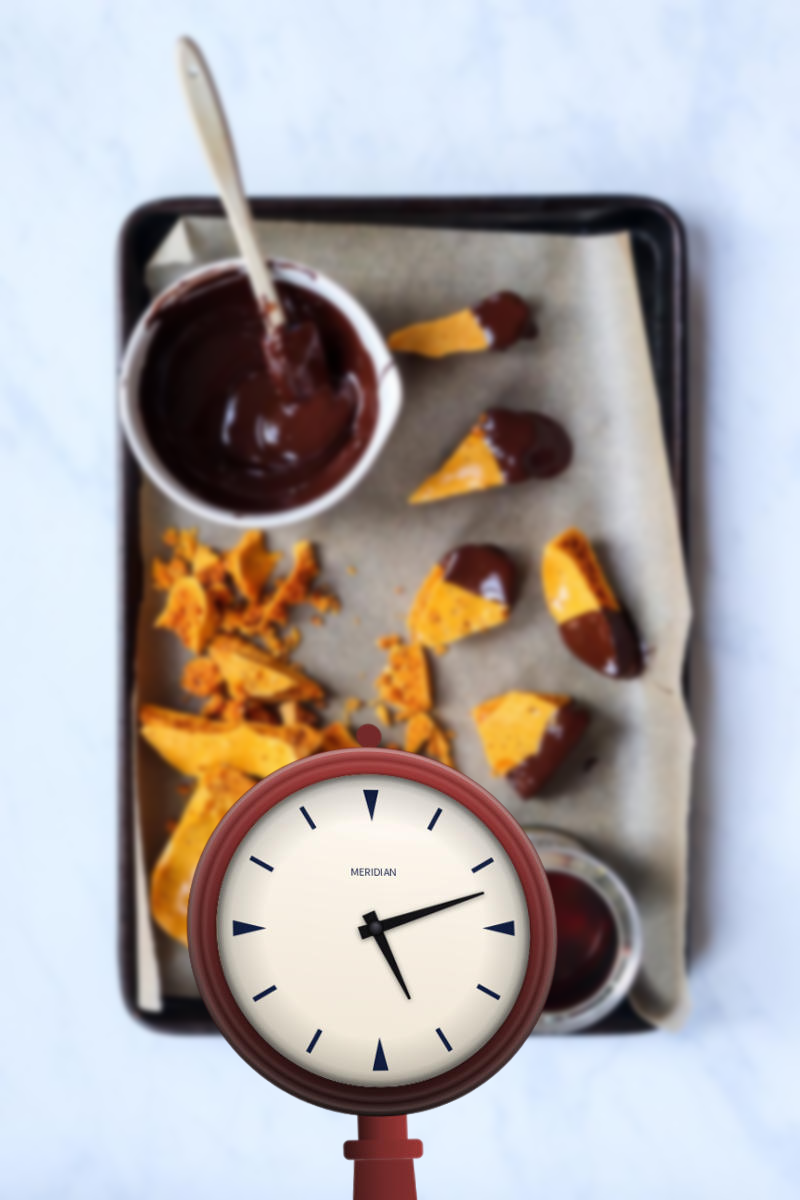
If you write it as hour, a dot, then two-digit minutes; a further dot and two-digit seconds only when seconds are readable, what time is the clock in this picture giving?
5.12
